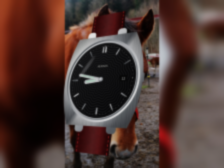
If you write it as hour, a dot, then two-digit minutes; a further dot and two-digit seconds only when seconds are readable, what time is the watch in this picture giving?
8.47
